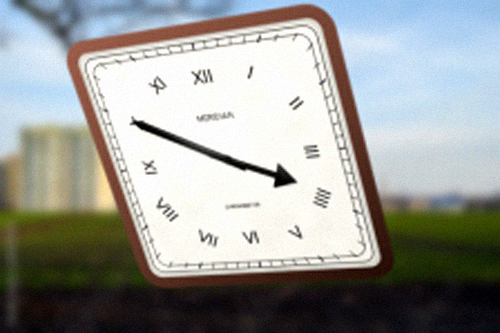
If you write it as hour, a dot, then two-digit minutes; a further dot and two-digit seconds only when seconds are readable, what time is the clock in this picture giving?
3.50
